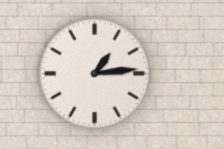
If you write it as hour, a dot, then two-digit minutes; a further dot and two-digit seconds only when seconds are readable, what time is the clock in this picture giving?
1.14
